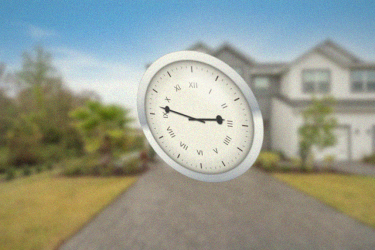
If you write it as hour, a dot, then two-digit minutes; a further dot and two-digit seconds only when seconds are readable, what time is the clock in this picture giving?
2.47
